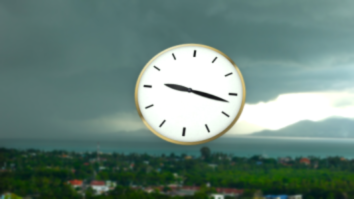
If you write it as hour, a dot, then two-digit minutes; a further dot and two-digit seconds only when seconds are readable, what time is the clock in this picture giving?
9.17
